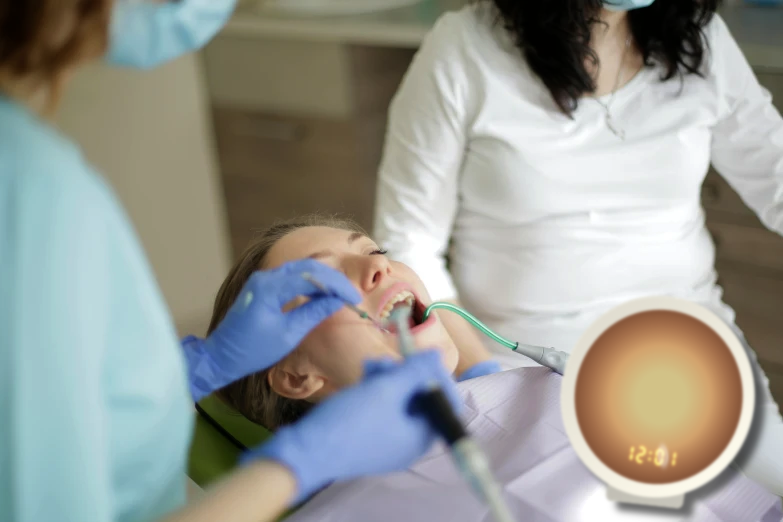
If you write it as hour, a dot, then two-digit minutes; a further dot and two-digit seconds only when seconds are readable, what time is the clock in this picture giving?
12.01
